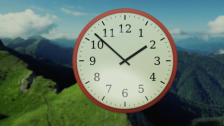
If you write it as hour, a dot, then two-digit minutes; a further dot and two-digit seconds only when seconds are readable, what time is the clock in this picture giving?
1.52
